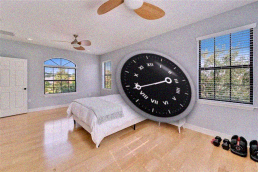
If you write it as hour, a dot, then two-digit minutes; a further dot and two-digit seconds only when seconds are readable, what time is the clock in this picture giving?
2.44
